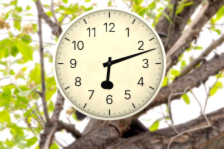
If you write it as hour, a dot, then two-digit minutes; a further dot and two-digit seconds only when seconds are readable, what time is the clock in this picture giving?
6.12
